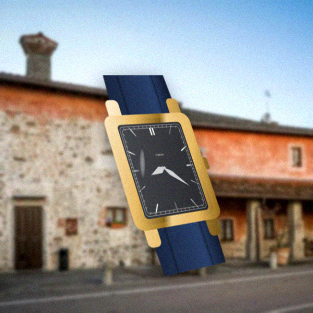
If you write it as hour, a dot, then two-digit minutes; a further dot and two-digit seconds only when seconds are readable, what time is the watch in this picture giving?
8.22
